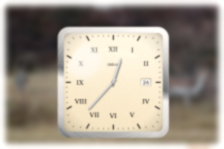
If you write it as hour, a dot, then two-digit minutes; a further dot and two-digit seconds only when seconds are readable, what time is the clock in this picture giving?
12.37
